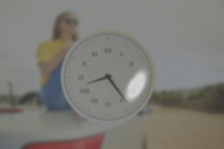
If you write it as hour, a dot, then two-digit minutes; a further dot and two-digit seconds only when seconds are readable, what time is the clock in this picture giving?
8.24
